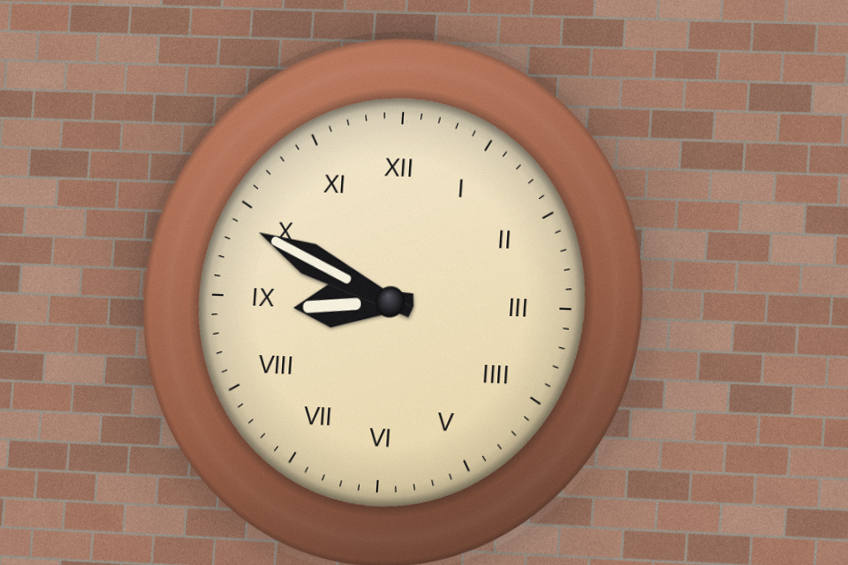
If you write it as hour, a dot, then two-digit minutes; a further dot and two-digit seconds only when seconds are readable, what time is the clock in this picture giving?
8.49
